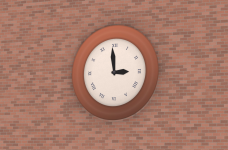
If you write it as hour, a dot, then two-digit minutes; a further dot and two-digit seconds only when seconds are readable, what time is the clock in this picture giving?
2.59
